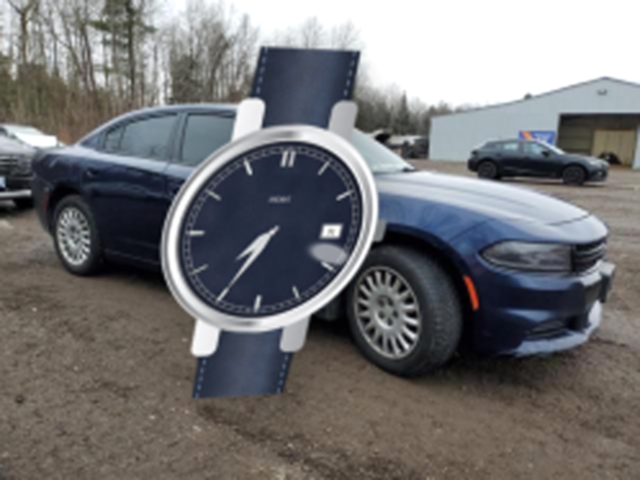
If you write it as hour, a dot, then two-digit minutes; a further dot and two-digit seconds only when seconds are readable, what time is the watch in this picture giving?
7.35
